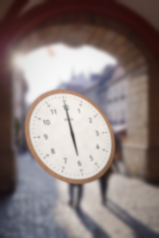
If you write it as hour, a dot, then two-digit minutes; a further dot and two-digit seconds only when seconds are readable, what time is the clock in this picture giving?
6.00
